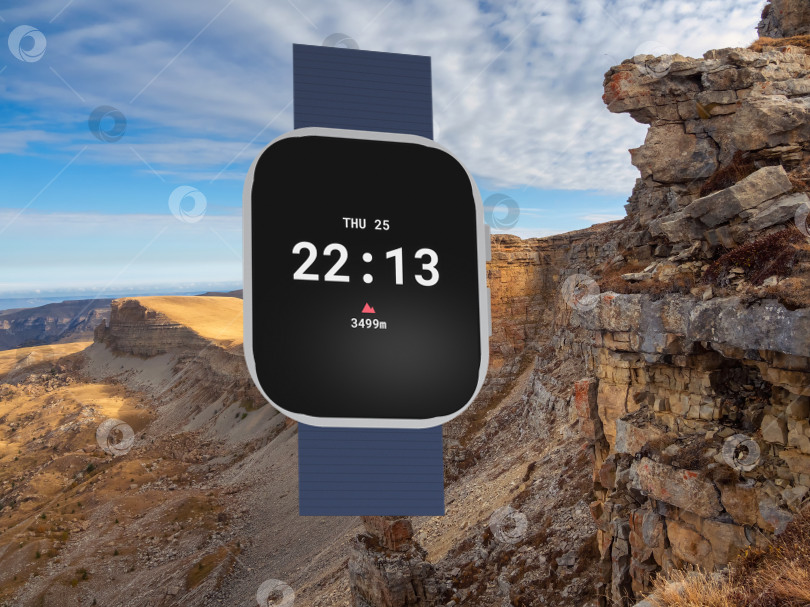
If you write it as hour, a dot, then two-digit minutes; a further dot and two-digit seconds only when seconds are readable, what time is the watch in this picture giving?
22.13
